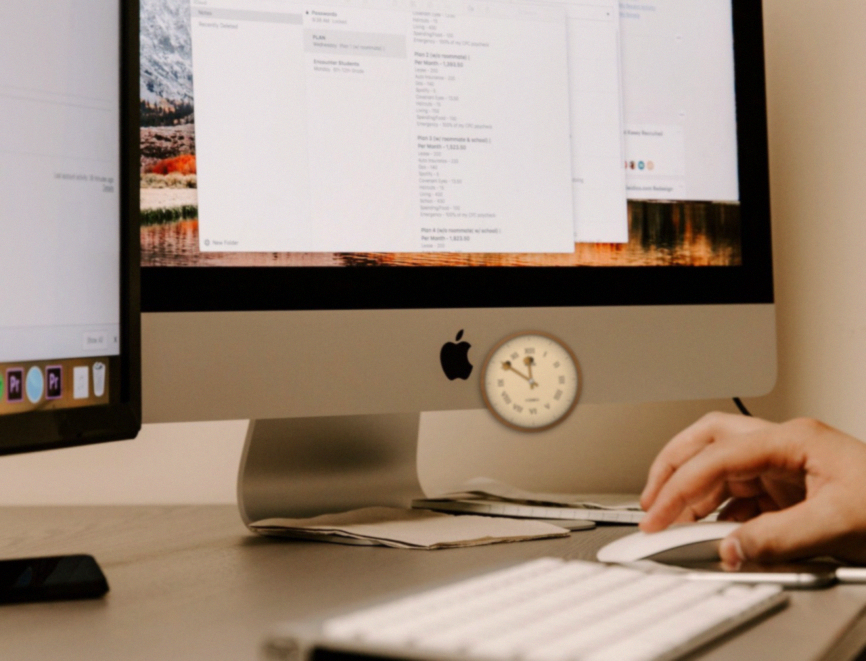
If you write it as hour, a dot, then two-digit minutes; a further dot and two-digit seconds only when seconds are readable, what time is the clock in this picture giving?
11.51
